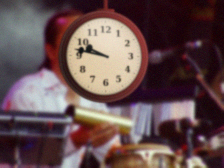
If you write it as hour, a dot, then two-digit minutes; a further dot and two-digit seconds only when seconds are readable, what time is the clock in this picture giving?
9.47
